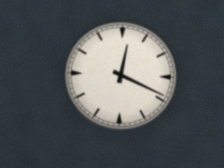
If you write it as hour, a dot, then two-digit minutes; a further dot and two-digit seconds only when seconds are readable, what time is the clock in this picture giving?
12.19
